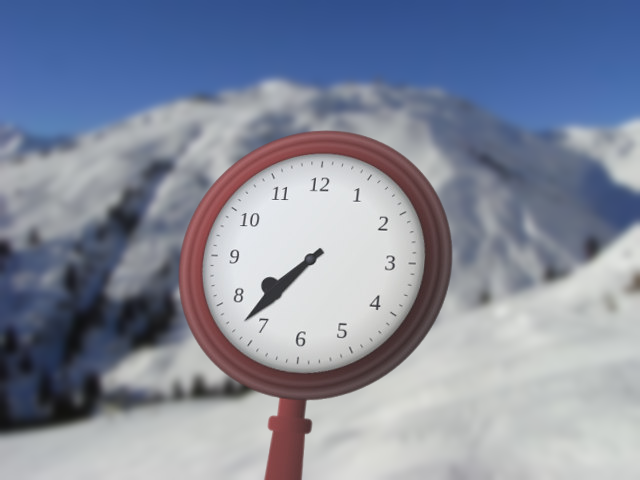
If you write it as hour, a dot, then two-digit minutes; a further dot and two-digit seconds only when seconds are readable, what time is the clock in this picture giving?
7.37
